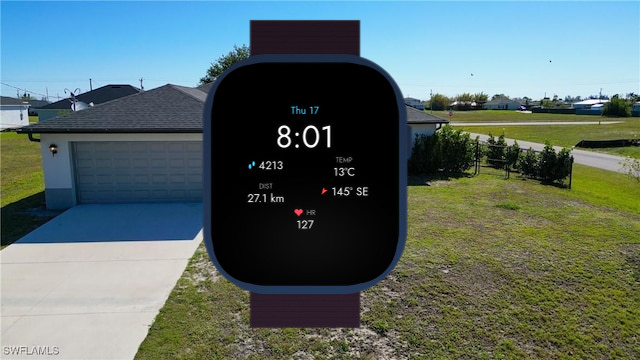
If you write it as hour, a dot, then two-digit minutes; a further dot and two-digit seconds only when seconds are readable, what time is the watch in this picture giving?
8.01
